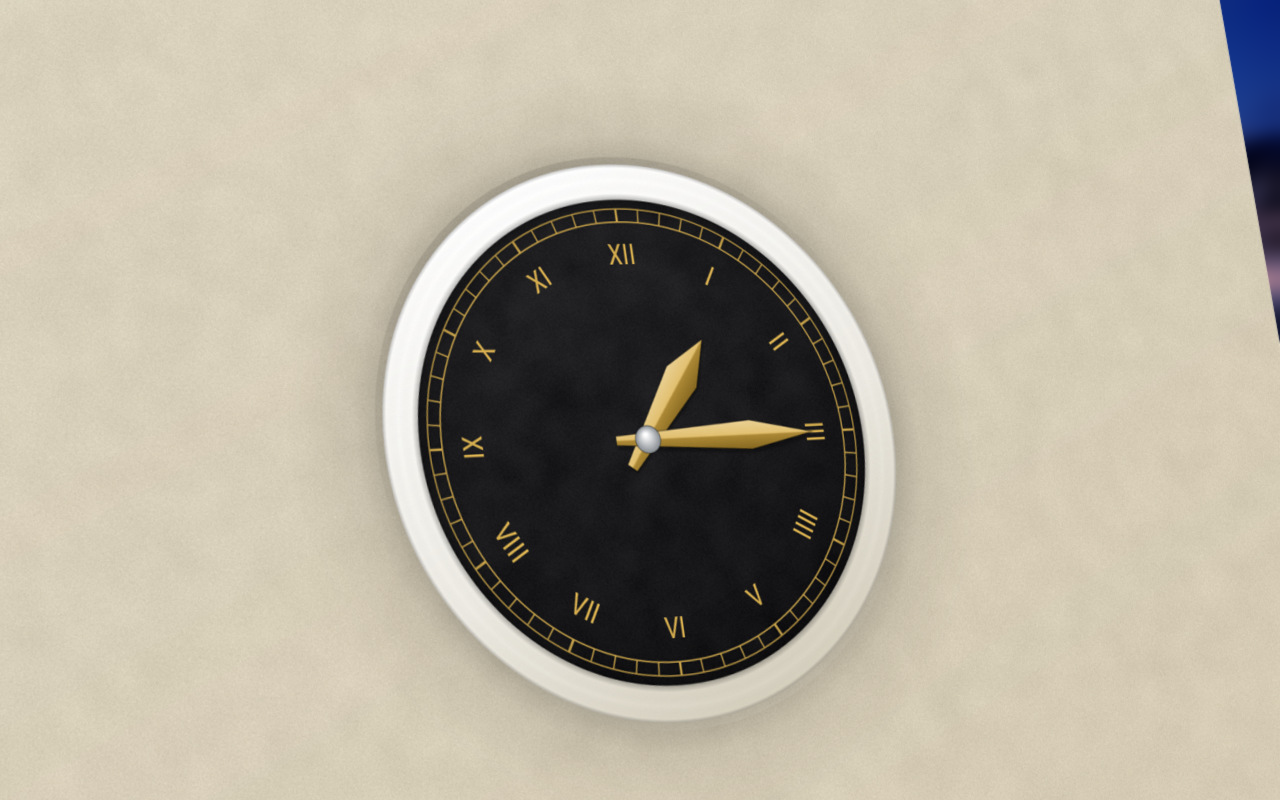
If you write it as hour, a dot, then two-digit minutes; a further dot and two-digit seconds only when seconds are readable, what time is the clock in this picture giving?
1.15
